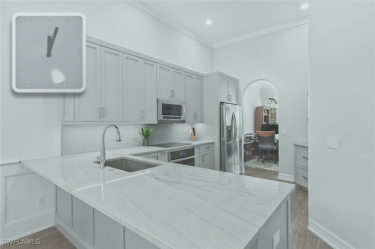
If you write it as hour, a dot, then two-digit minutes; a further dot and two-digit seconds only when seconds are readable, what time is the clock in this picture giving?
12.03
